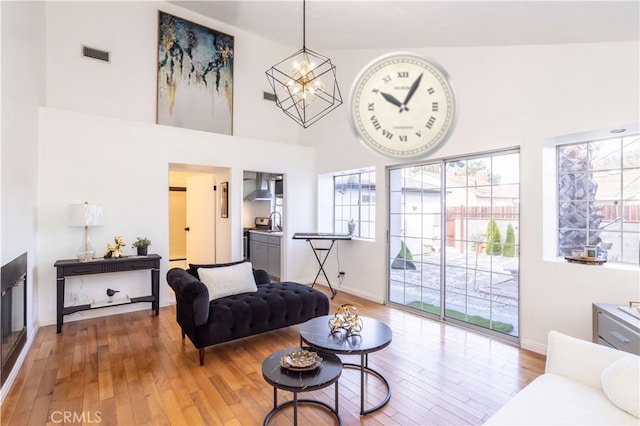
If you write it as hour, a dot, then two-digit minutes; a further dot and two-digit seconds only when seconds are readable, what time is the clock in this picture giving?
10.05
